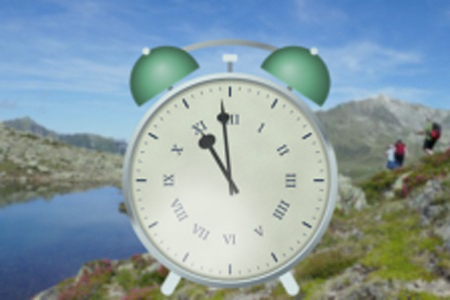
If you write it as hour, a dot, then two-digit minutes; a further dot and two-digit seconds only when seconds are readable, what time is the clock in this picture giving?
10.59
